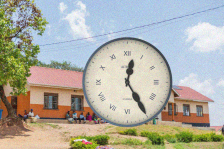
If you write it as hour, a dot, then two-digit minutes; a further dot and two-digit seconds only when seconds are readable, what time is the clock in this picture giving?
12.25
